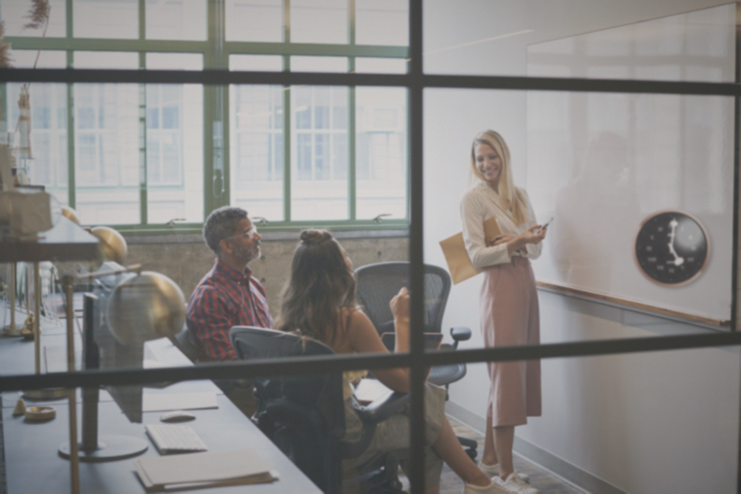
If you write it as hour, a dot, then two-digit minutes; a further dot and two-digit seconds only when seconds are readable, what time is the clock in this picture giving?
5.01
